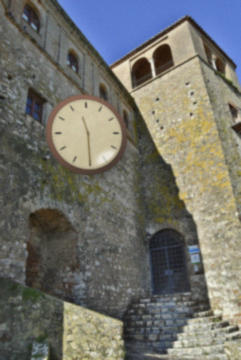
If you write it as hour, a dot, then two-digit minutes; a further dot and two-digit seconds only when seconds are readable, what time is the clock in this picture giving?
11.30
